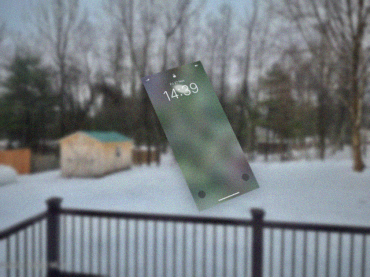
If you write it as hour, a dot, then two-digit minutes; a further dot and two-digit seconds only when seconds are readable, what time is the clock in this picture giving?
14.39
